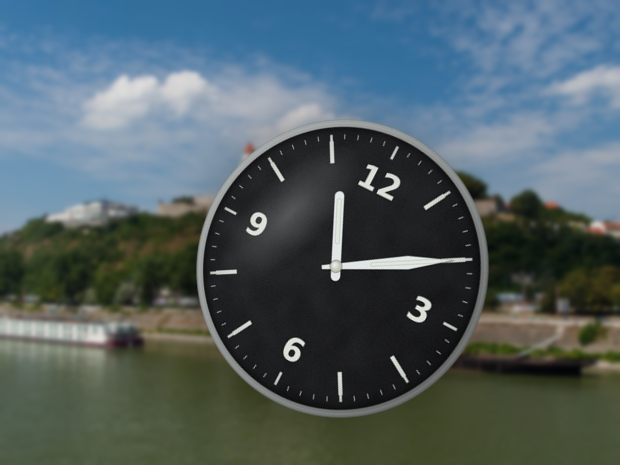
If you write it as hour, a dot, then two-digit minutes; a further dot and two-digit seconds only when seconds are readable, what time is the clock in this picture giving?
11.10
